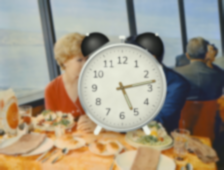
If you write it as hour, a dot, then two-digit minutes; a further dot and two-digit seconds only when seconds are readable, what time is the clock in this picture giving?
5.13
